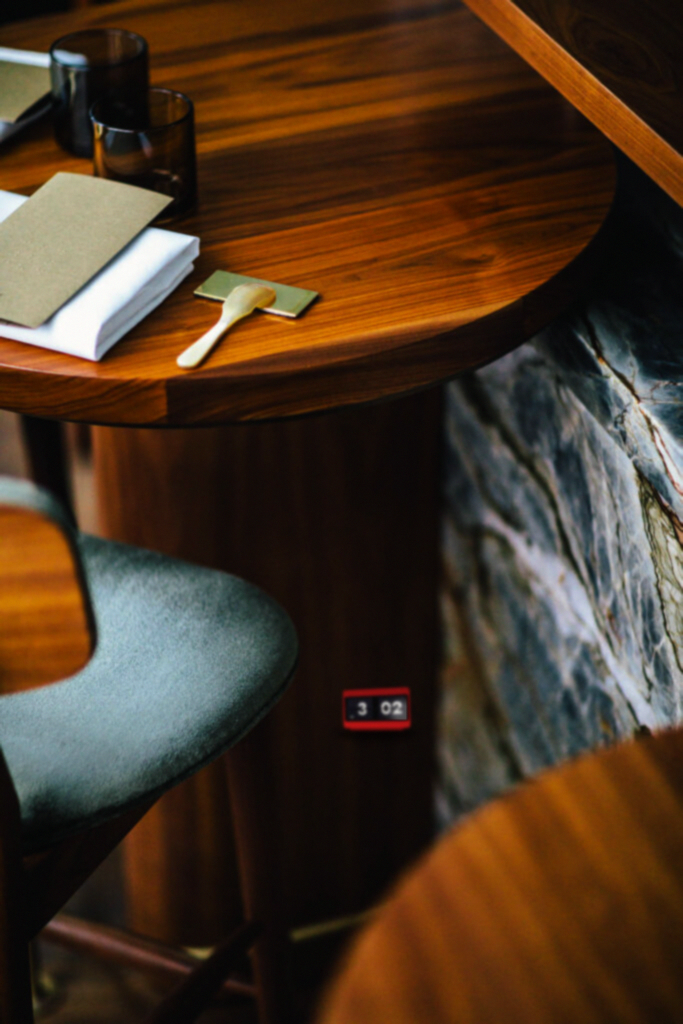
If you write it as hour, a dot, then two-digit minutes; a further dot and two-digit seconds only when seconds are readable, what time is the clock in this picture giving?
3.02
